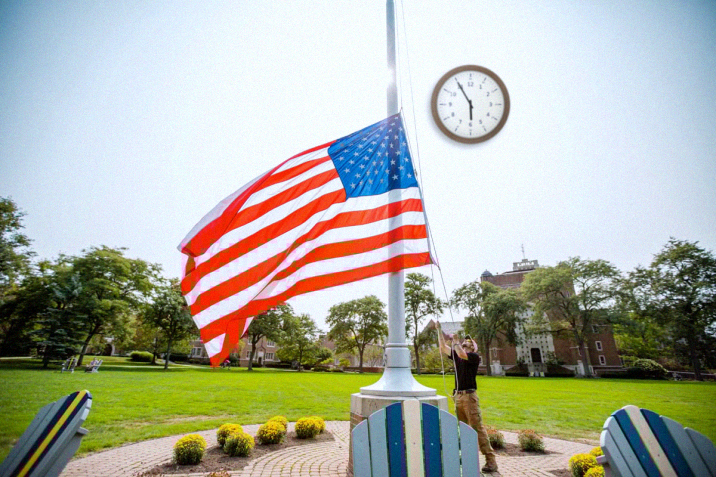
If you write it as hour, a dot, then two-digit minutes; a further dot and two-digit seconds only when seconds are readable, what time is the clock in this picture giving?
5.55
